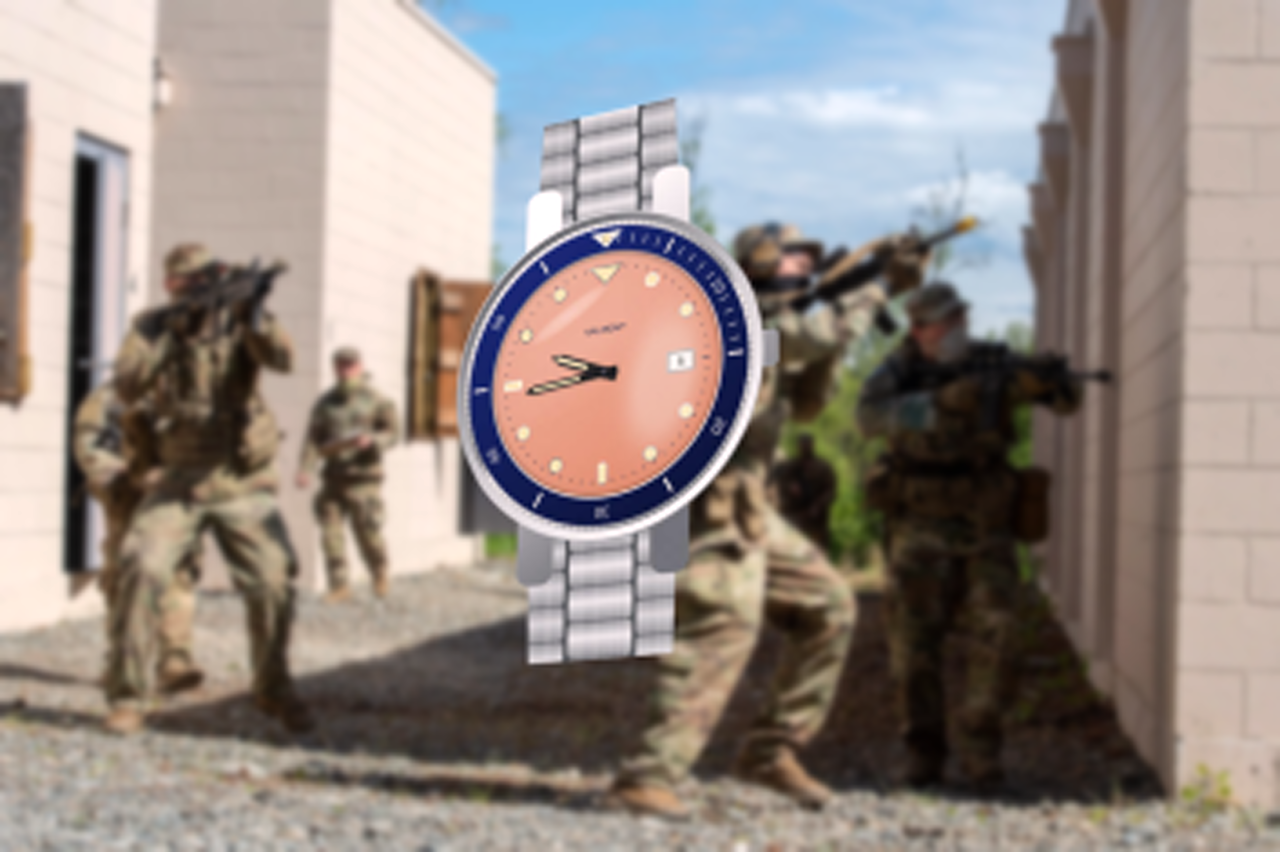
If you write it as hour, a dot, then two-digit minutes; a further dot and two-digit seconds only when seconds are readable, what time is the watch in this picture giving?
9.44
